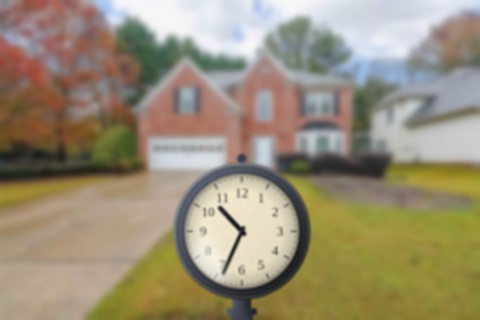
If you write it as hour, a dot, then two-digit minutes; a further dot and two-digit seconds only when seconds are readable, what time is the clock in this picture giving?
10.34
